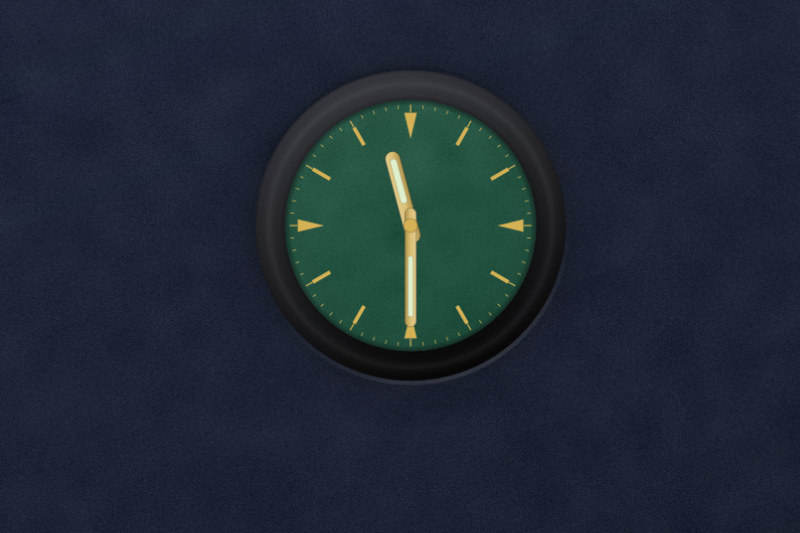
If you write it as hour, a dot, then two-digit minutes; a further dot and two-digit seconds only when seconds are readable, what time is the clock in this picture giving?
11.30
